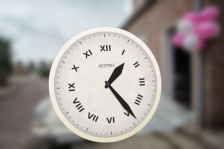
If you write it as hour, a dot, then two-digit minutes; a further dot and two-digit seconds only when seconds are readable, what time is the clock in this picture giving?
1.24
